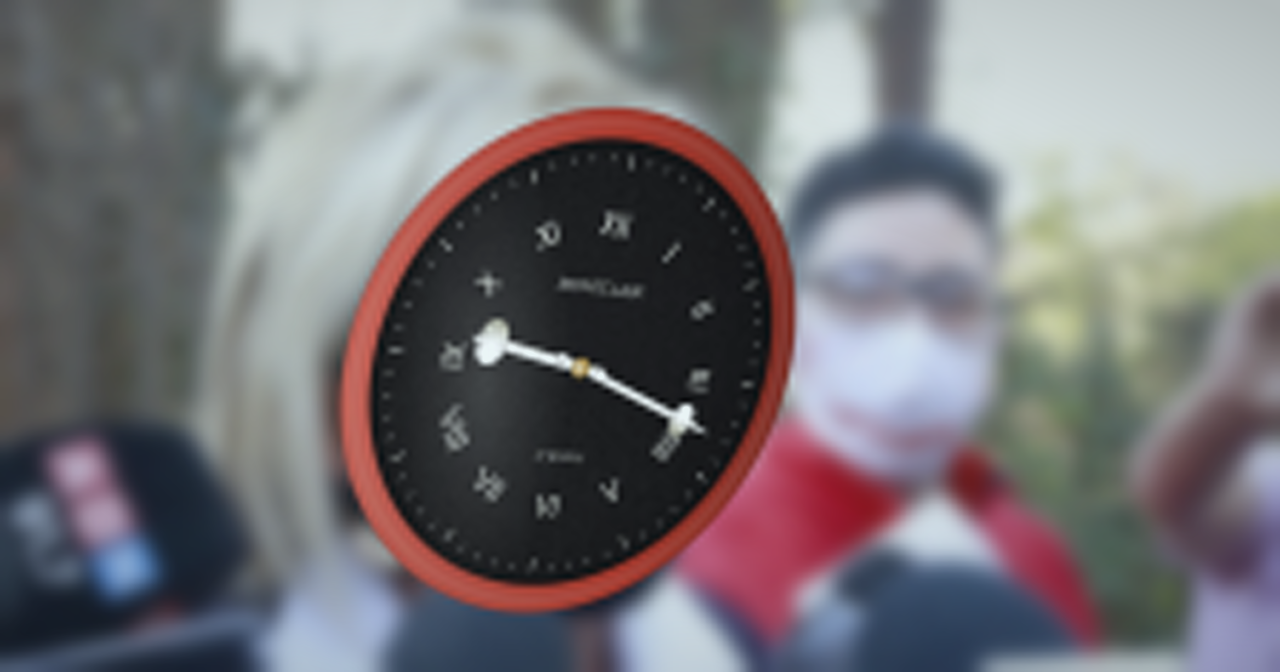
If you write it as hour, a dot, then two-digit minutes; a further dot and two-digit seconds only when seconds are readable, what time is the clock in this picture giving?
9.18
